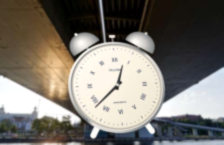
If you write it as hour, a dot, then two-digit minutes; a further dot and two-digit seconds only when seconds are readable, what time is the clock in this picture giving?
12.38
